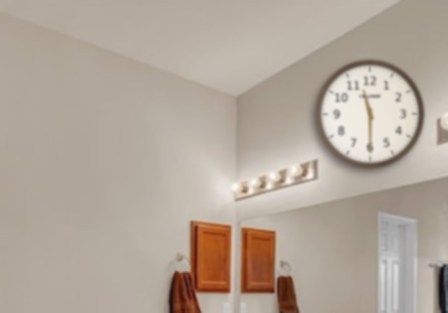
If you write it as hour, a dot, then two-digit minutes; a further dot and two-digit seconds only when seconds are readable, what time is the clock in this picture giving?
11.30
